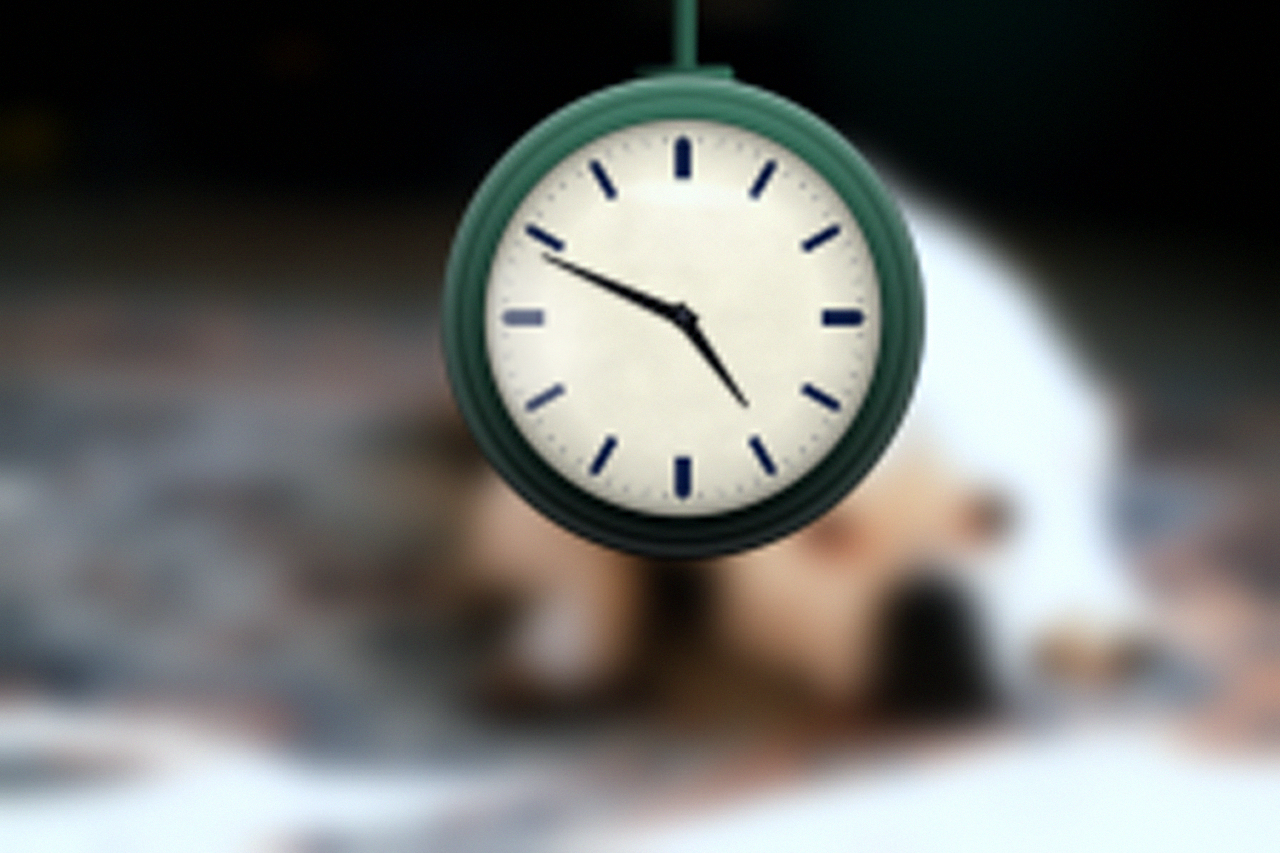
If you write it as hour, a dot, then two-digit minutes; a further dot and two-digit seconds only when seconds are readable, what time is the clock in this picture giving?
4.49
